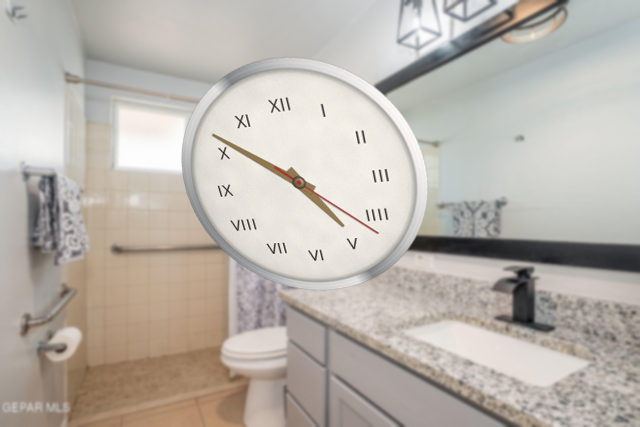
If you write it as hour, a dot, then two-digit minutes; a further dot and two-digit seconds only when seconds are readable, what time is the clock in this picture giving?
4.51.22
